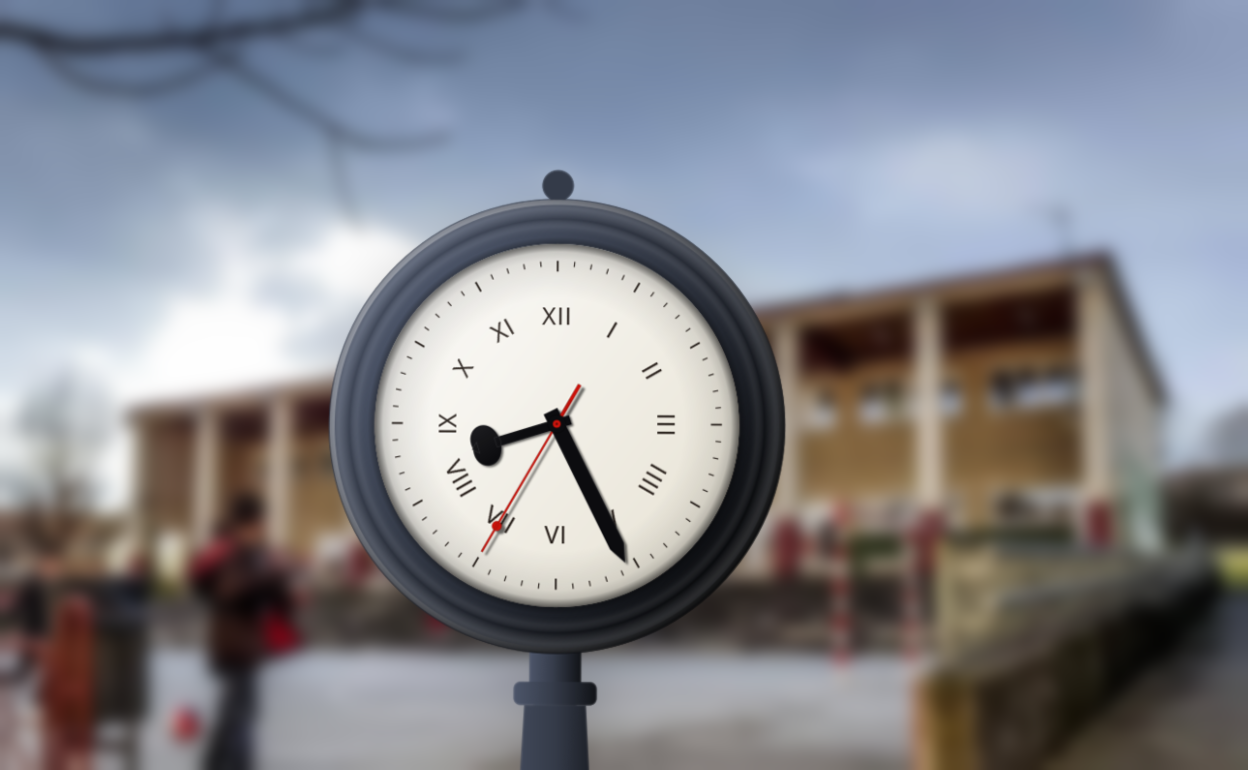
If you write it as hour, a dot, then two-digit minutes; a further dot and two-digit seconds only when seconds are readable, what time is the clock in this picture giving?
8.25.35
